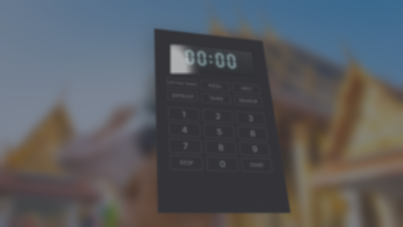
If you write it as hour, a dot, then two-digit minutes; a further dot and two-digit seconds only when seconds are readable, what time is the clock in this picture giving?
0.00
